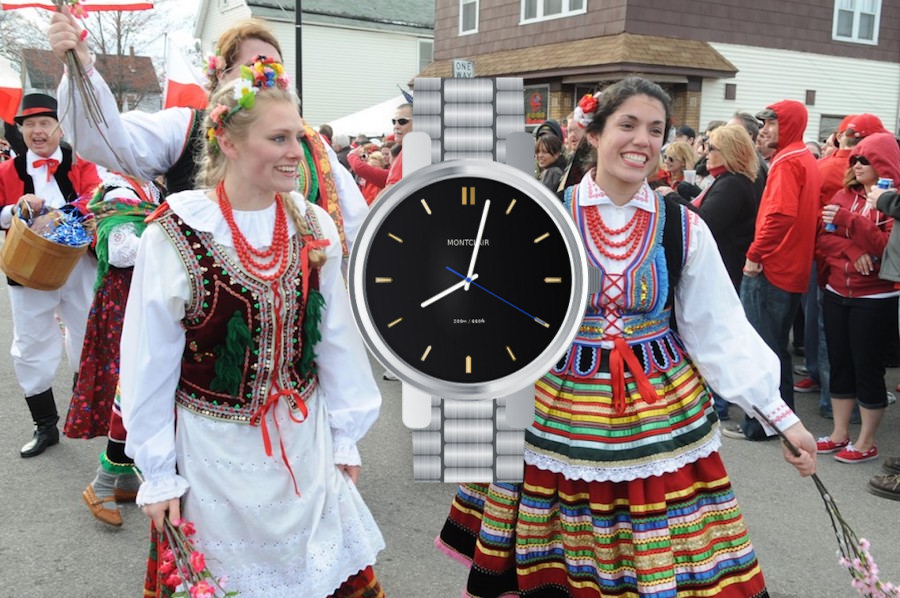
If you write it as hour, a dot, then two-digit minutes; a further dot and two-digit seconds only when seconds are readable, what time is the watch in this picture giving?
8.02.20
